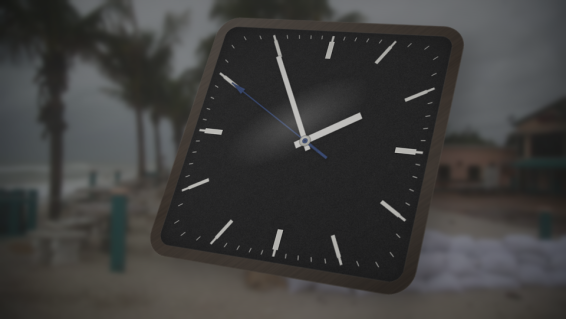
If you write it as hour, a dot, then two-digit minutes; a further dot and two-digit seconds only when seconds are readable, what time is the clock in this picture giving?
1.54.50
